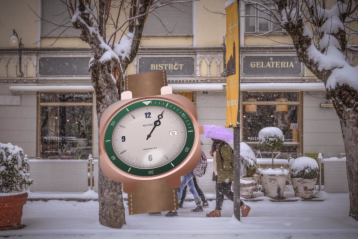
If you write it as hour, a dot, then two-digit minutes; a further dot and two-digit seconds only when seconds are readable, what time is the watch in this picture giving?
1.05
